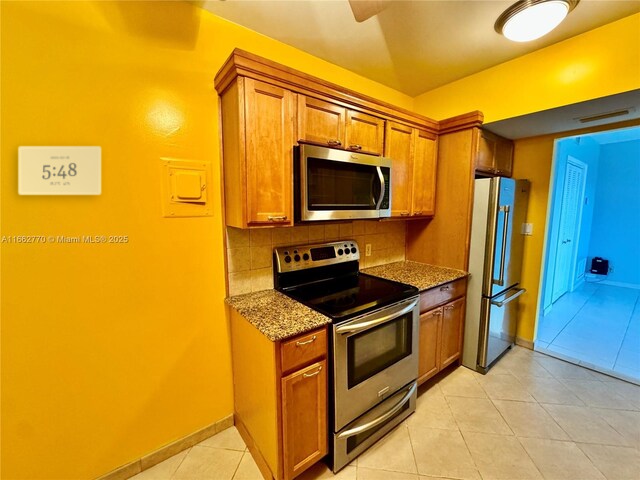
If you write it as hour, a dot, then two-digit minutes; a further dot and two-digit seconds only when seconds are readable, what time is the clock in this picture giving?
5.48
